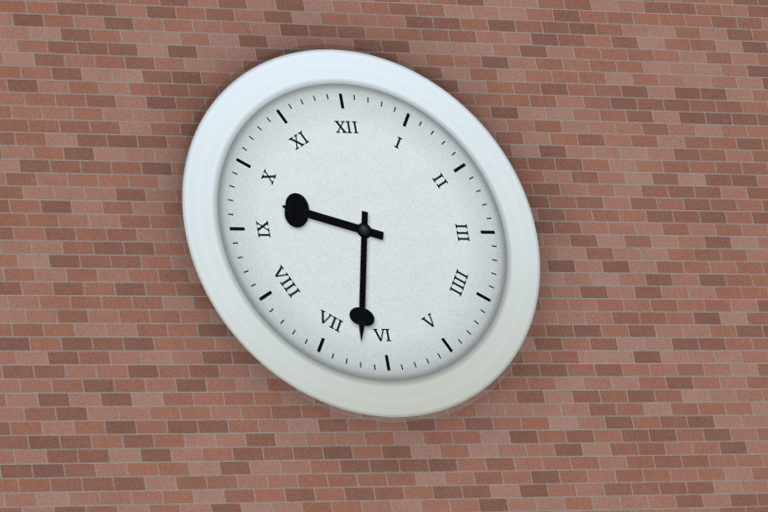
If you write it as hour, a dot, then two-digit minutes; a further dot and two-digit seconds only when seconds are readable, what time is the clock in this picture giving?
9.32
